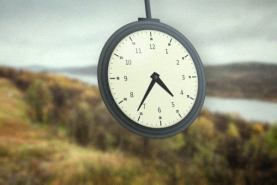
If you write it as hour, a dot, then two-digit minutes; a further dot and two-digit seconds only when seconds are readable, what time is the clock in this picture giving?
4.36
